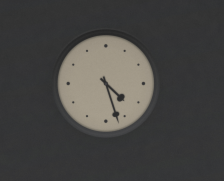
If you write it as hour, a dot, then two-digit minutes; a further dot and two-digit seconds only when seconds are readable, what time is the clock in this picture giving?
4.27
